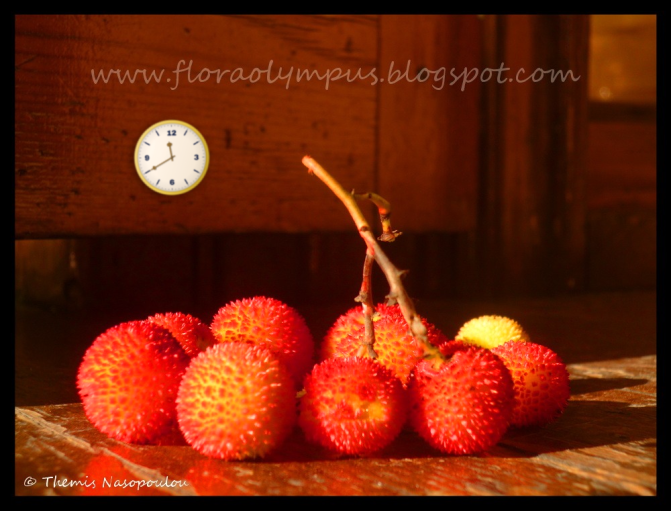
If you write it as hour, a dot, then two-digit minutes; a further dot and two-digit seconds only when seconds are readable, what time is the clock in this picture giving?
11.40
